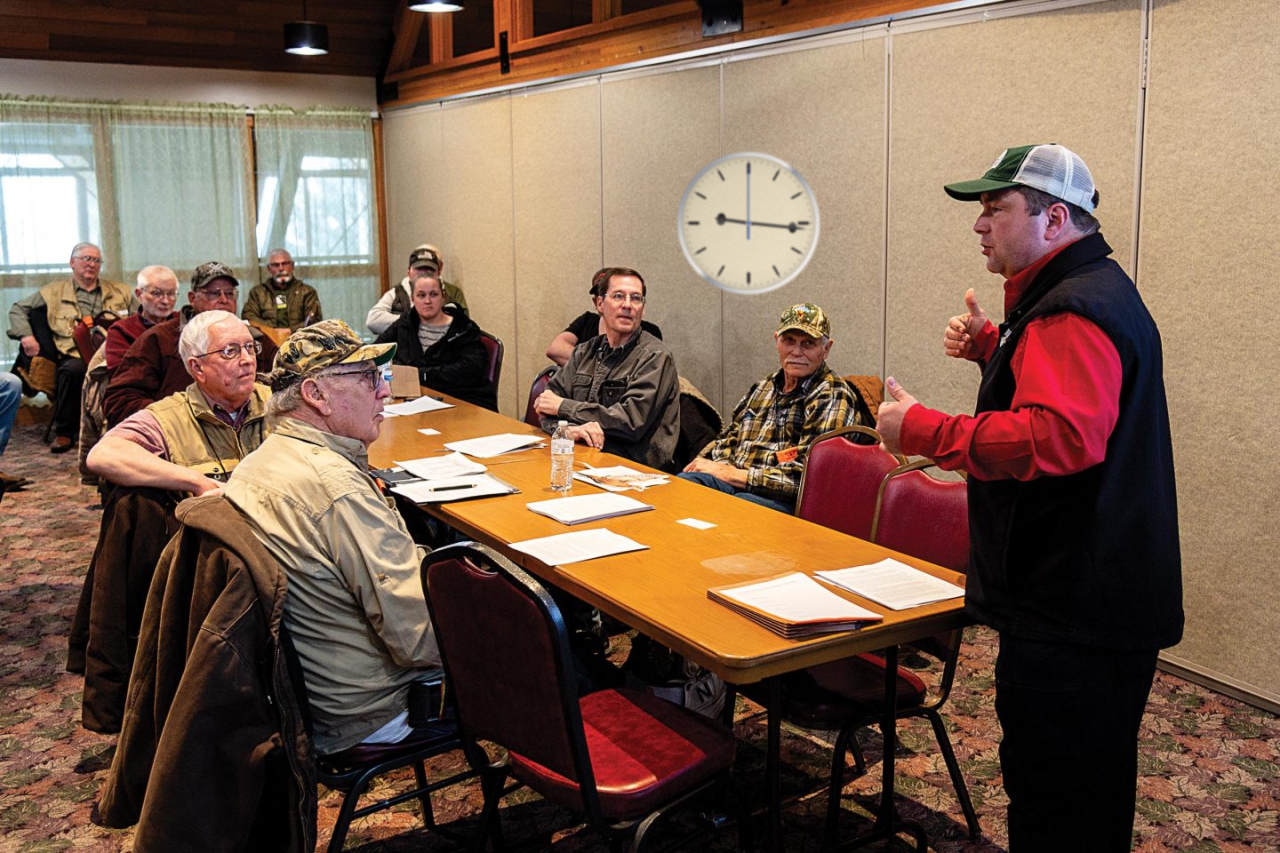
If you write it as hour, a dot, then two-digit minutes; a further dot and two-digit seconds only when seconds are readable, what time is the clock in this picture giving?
9.16.00
